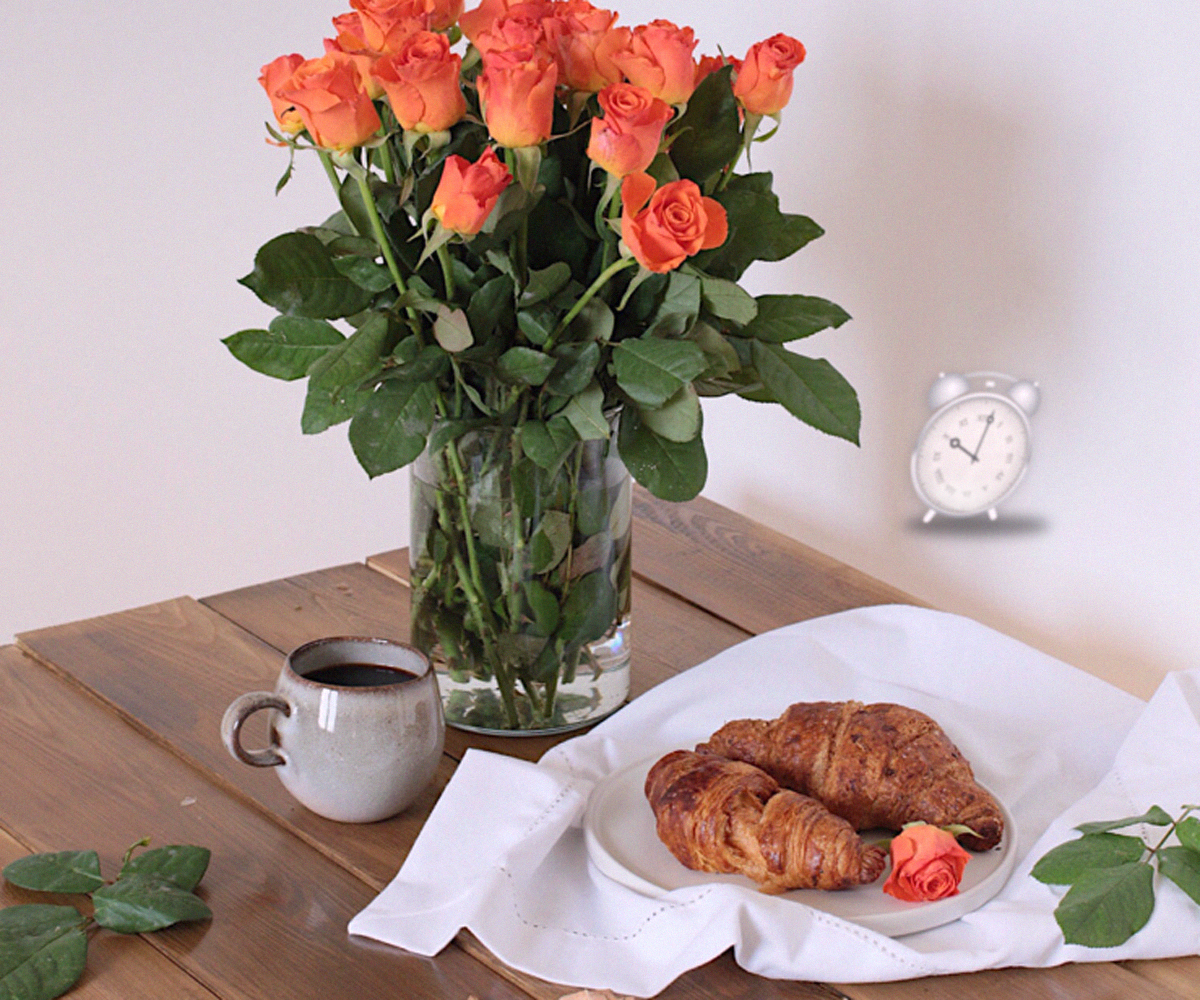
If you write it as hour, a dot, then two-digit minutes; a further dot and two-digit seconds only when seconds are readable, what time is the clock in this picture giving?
10.02
